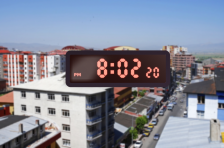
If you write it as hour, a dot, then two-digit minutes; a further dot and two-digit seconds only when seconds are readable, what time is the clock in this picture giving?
8.02.20
